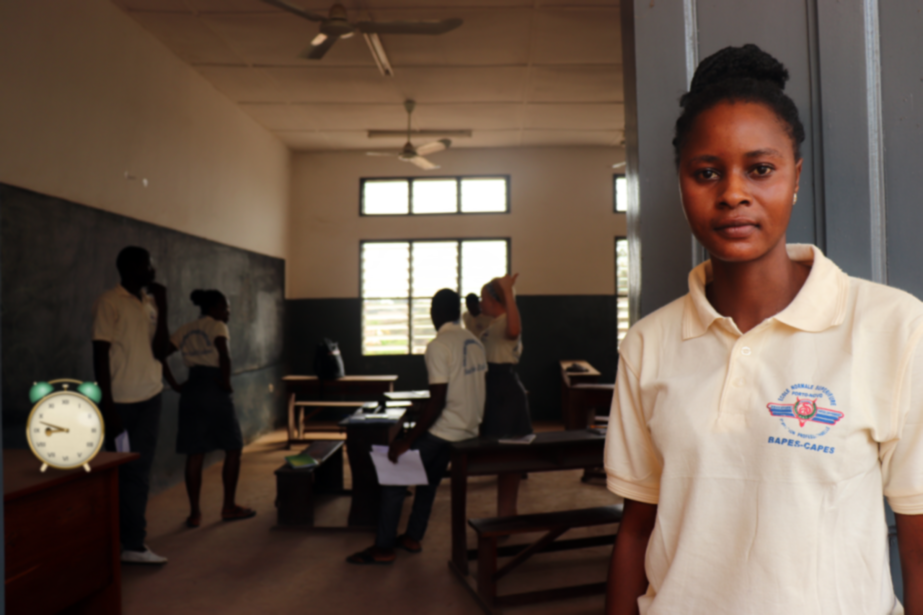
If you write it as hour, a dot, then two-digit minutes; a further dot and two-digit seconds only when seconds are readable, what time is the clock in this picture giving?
8.48
